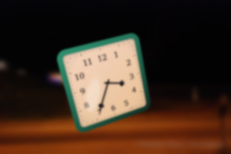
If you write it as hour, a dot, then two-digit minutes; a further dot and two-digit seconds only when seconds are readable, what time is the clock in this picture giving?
3.35
